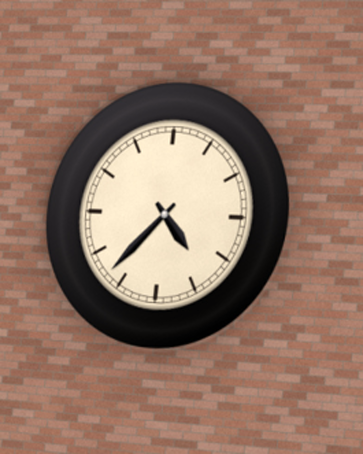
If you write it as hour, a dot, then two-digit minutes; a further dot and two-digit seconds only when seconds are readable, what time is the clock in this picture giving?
4.37
